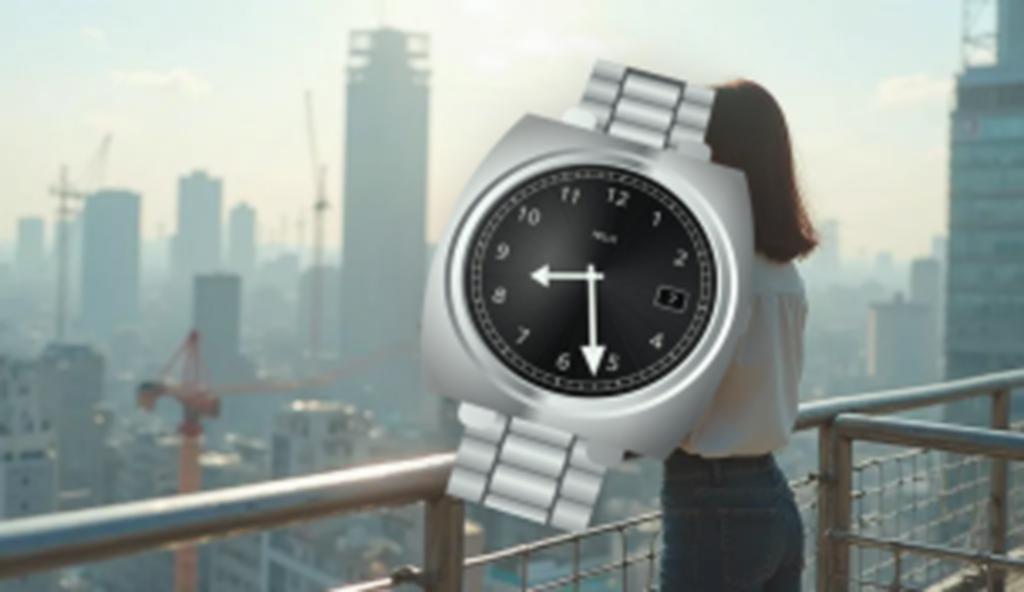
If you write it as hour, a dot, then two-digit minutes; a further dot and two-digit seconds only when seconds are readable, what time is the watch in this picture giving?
8.27
